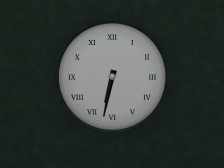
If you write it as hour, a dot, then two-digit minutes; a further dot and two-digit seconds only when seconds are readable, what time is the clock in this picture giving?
6.32
